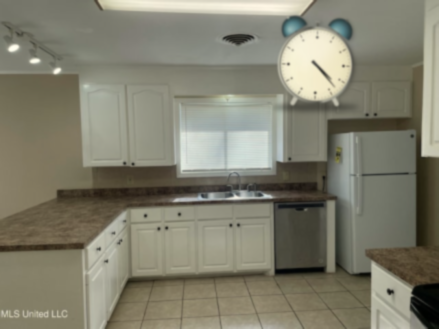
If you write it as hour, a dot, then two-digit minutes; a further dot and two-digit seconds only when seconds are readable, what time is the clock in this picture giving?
4.23
